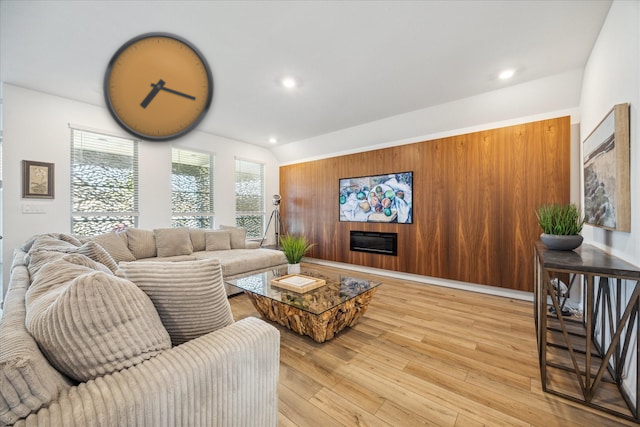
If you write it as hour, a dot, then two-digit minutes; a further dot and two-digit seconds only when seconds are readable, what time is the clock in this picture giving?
7.18
